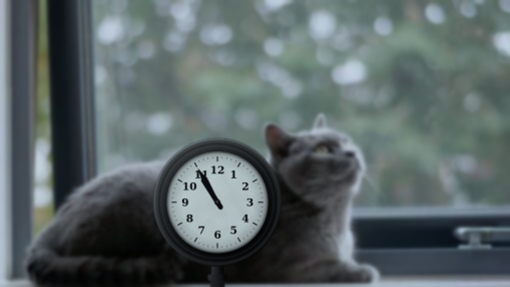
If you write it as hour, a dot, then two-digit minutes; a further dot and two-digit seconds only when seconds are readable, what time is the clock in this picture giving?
10.55
